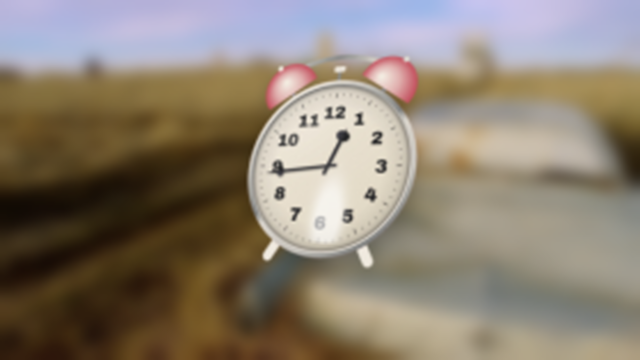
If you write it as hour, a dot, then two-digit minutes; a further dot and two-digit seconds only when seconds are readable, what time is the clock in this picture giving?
12.44
